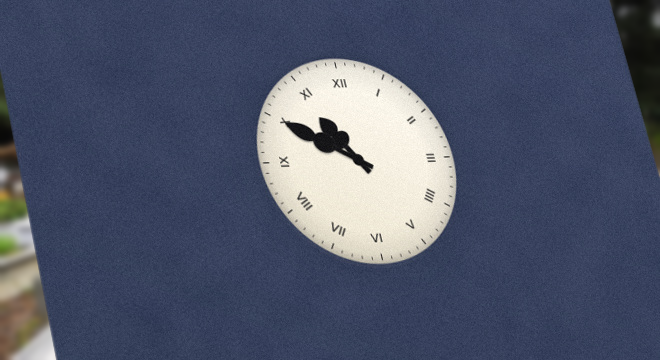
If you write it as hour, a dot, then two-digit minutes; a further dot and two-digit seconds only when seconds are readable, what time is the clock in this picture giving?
10.50
